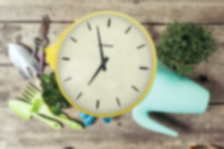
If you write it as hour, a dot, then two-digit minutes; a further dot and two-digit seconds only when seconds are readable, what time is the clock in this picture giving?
6.57
